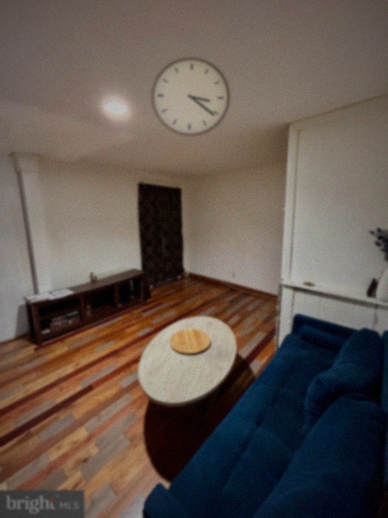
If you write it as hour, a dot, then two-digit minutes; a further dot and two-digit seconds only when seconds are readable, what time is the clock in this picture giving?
3.21
